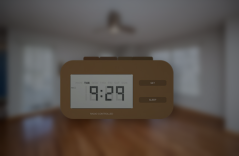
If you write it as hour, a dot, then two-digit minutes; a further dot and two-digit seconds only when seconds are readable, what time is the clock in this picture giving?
9.29
